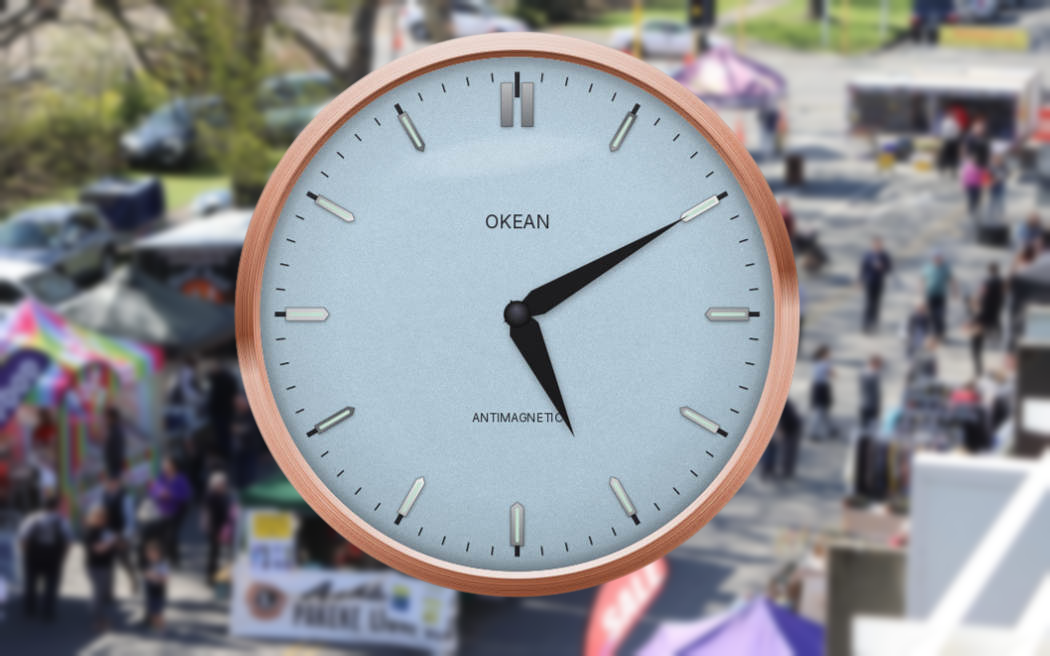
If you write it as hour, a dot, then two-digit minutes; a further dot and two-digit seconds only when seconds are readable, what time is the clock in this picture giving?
5.10
